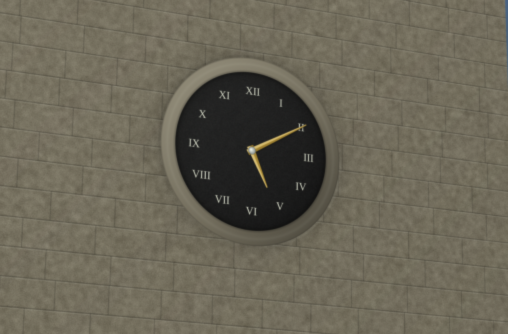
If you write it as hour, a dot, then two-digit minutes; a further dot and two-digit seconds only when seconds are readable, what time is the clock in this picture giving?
5.10
